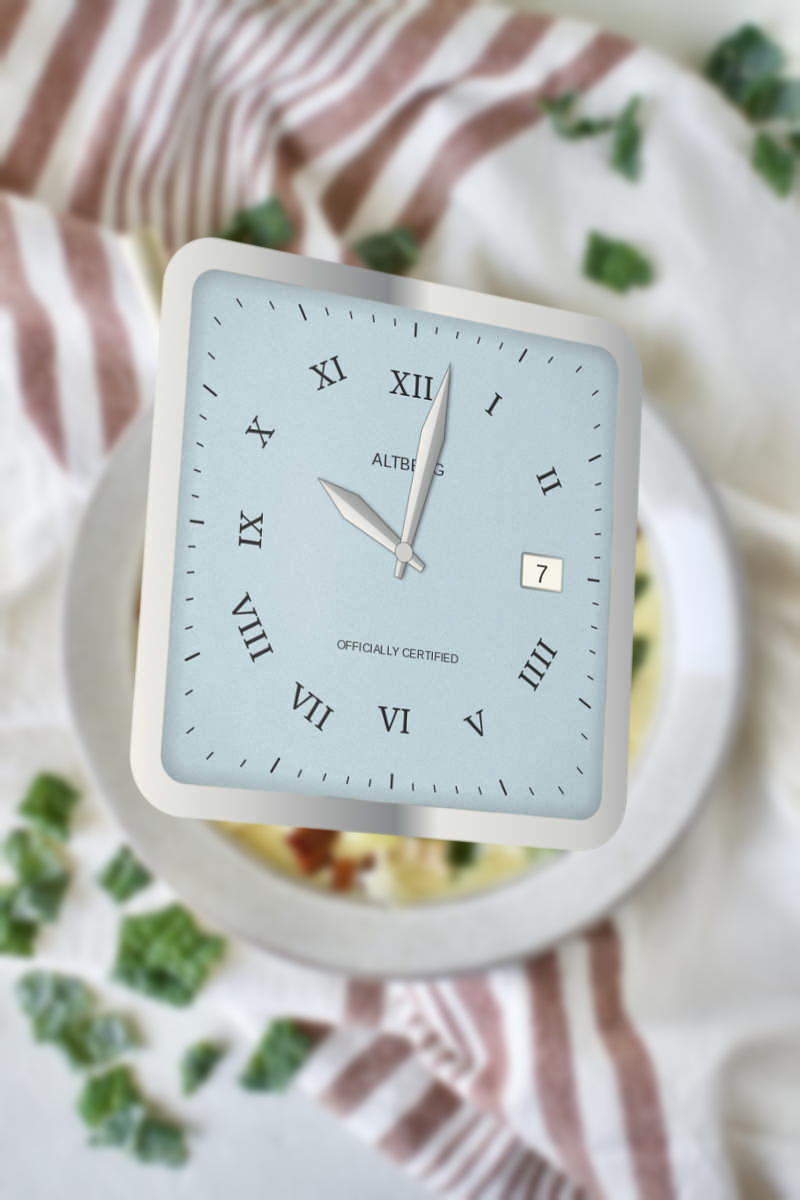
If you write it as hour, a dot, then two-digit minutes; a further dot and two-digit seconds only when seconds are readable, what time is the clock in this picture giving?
10.02
